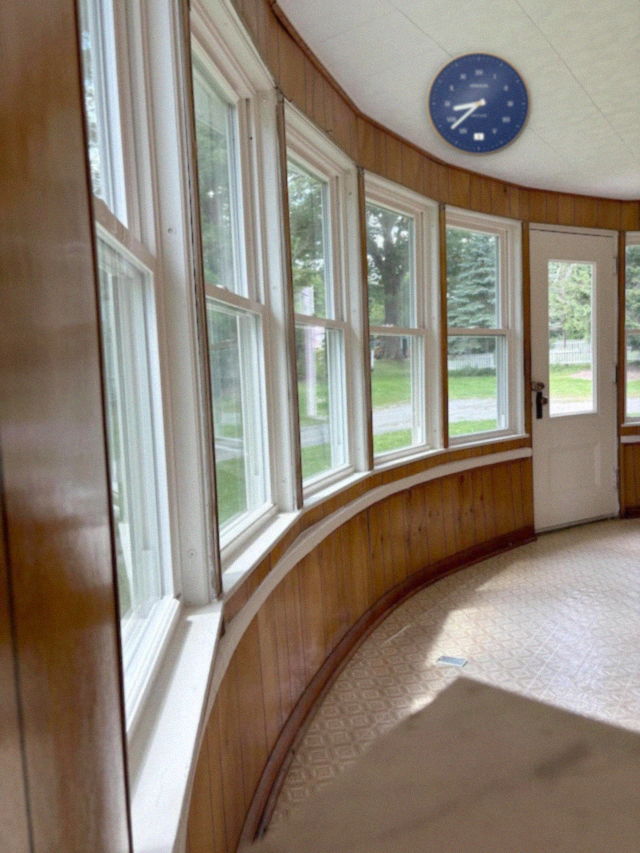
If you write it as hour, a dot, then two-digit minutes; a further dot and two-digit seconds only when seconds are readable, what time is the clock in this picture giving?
8.38
